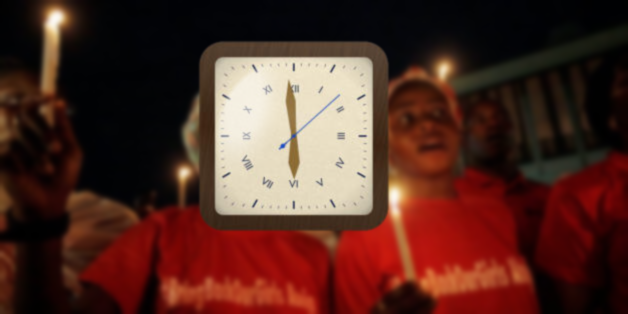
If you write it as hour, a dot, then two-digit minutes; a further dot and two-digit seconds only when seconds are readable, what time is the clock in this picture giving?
5.59.08
